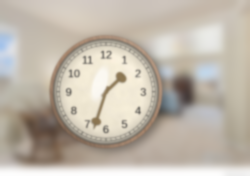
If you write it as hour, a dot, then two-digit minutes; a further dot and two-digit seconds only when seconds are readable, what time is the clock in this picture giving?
1.33
